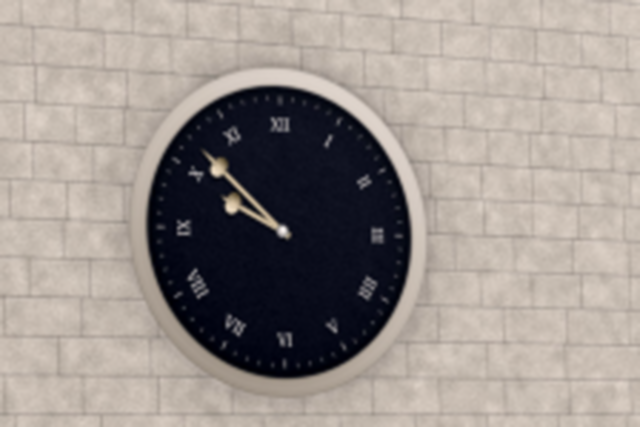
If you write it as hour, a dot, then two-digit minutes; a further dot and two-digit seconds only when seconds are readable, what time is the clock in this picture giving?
9.52
